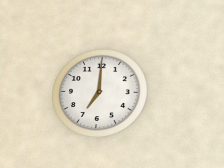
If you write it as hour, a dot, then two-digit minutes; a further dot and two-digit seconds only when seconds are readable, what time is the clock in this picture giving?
7.00
